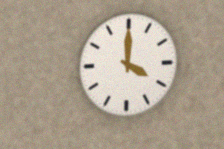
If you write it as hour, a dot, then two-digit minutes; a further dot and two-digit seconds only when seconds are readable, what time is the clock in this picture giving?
4.00
